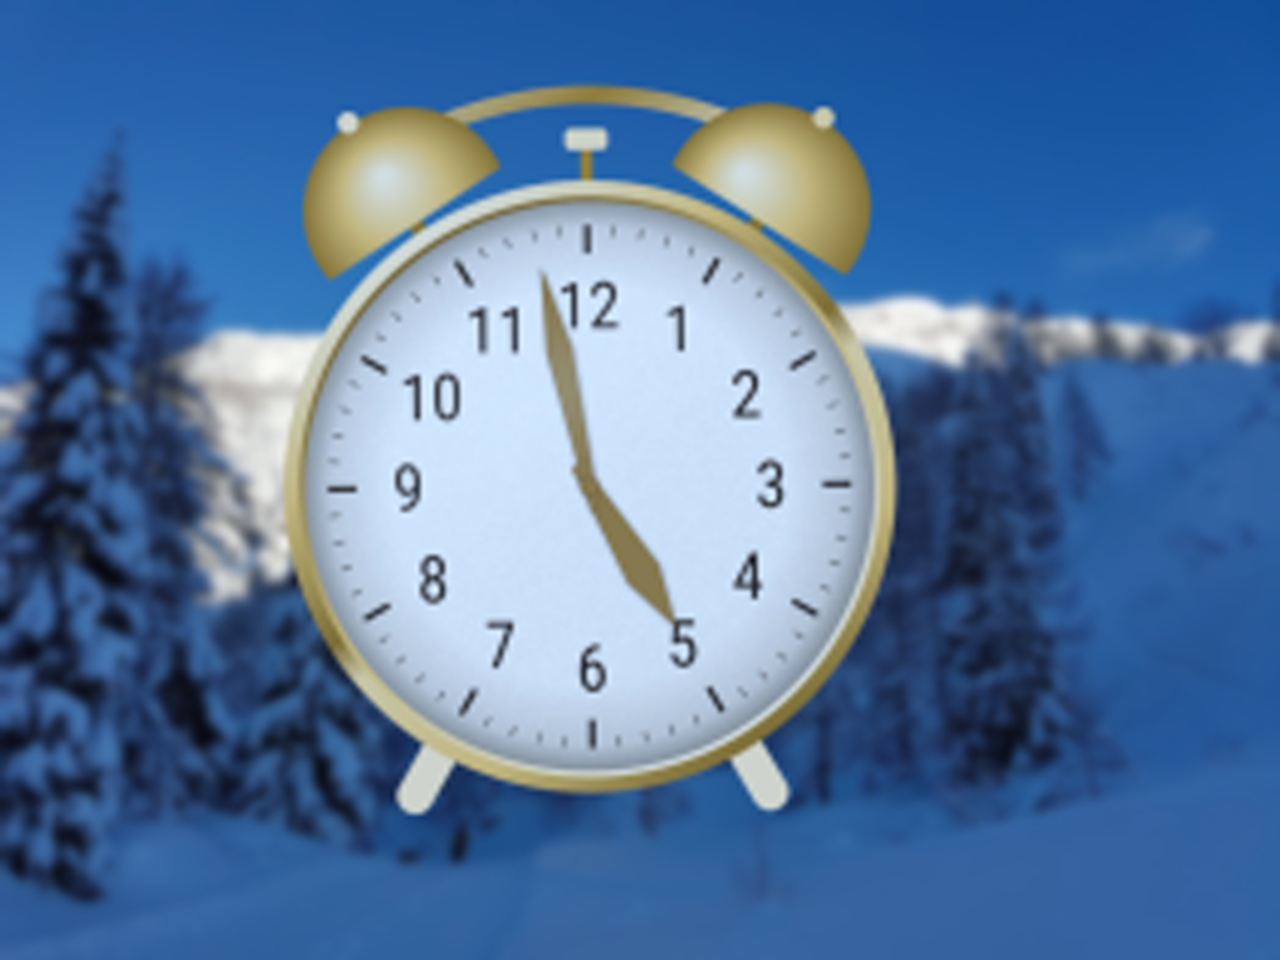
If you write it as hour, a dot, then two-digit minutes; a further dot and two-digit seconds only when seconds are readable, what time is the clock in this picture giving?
4.58
